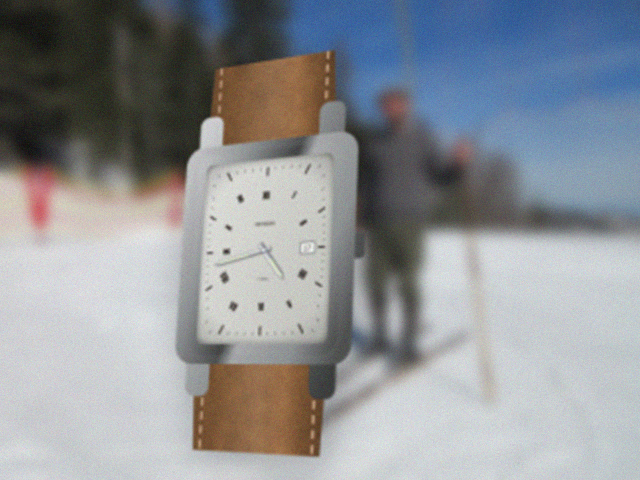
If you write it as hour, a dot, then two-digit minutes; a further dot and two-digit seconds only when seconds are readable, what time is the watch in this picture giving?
4.43
